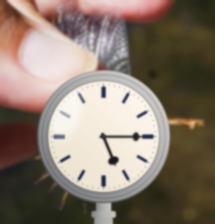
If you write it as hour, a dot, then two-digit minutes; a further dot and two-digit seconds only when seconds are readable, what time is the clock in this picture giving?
5.15
